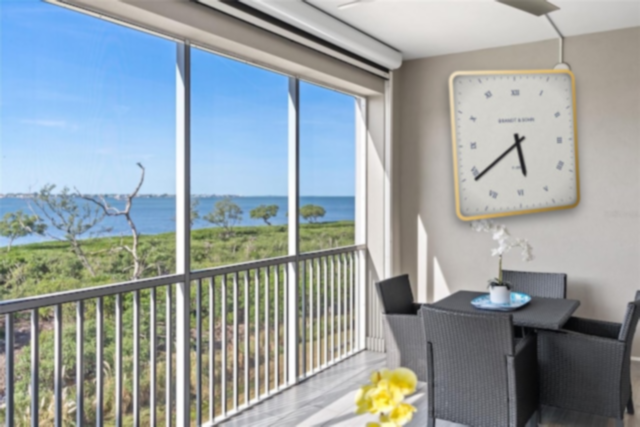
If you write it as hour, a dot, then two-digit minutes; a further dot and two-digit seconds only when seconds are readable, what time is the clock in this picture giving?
5.39
